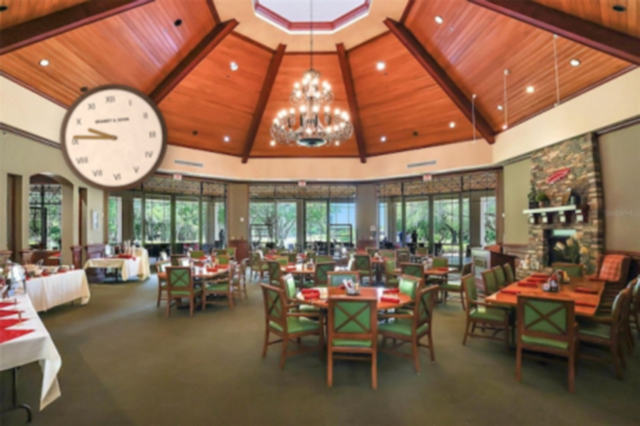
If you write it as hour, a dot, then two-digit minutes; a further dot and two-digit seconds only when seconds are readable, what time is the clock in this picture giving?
9.46
